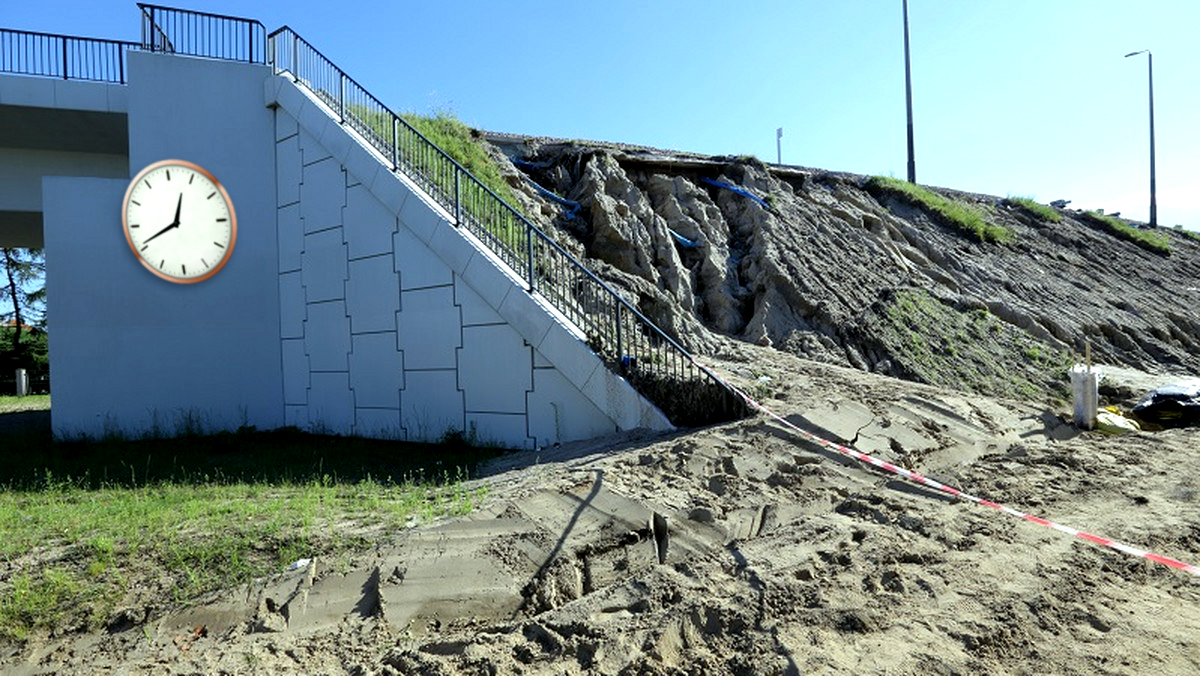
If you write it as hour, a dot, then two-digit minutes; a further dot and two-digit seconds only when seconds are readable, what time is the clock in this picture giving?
12.41
